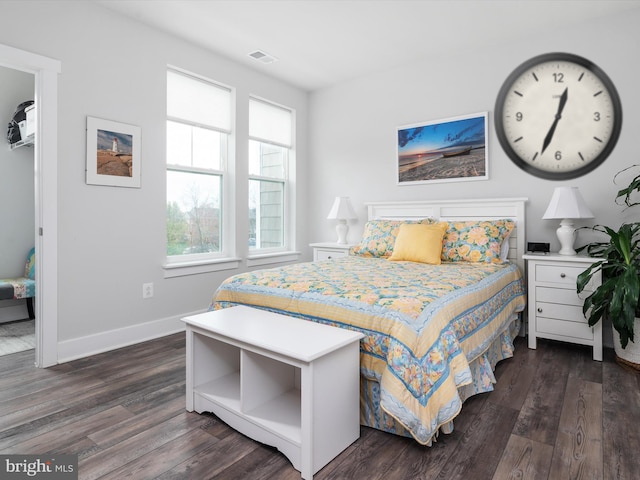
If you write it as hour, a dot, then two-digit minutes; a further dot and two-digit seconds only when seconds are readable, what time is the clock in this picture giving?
12.34
